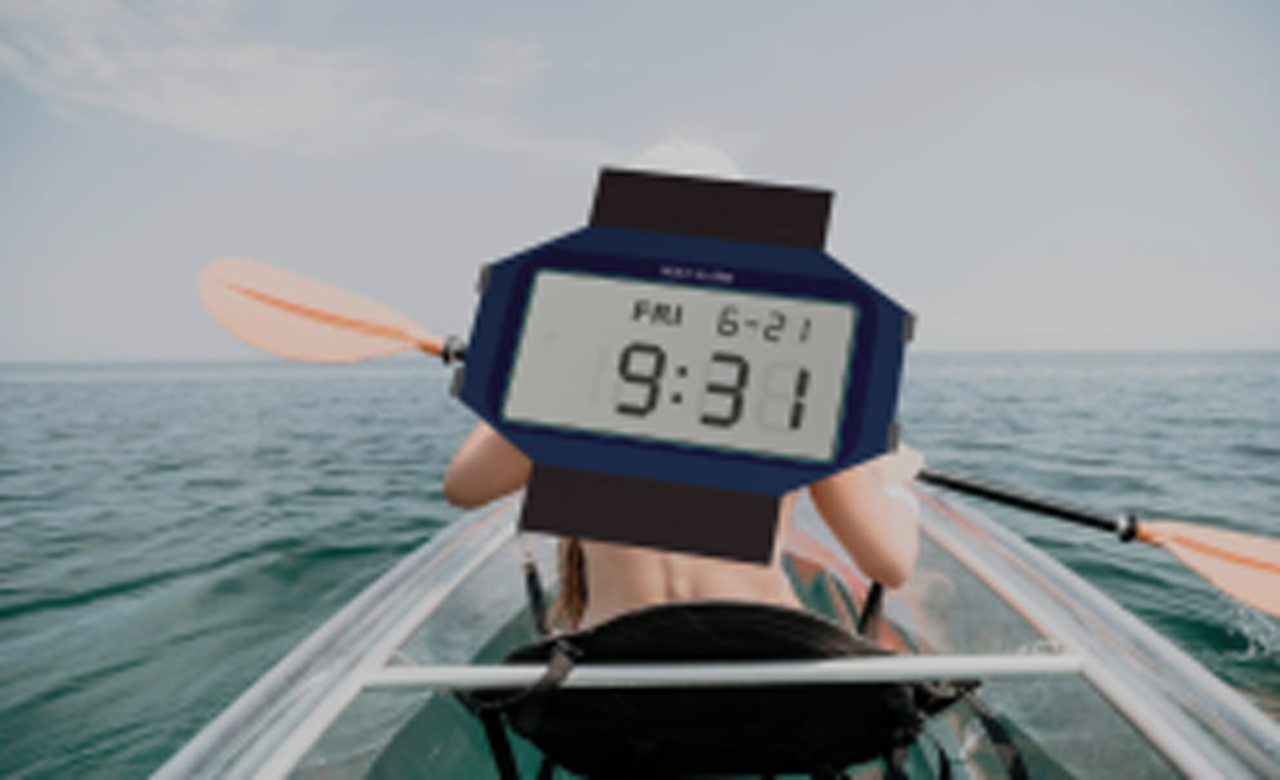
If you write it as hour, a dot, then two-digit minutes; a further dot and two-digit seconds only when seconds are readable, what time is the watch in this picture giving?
9.31
